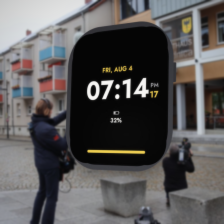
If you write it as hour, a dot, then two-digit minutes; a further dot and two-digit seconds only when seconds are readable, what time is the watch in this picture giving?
7.14
